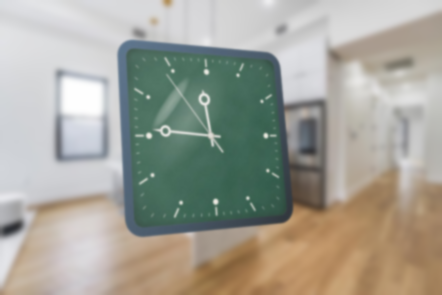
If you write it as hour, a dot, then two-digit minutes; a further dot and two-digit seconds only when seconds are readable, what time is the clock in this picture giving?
11.45.54
